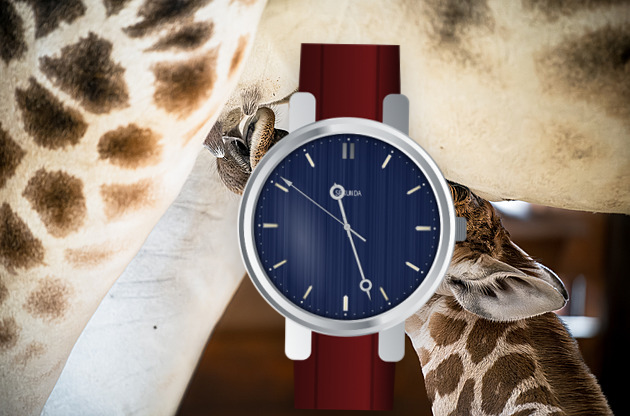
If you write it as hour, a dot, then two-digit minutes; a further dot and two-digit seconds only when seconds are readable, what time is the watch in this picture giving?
11.26.51
